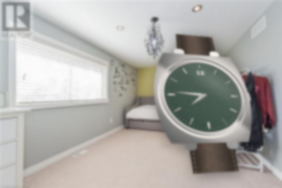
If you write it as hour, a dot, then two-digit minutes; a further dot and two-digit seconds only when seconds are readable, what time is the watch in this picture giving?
7.46
